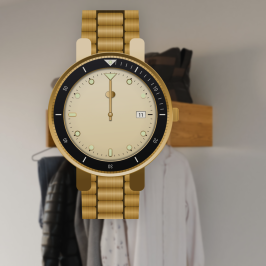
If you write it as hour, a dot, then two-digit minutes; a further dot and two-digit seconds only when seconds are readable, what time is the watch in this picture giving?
12.00
